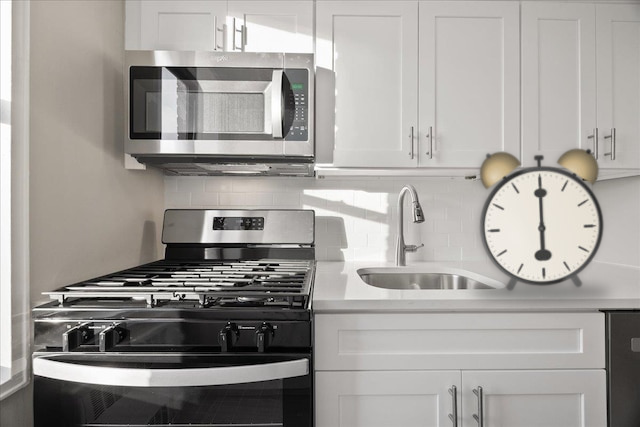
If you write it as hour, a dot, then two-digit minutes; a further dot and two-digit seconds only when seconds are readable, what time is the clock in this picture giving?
6.00
